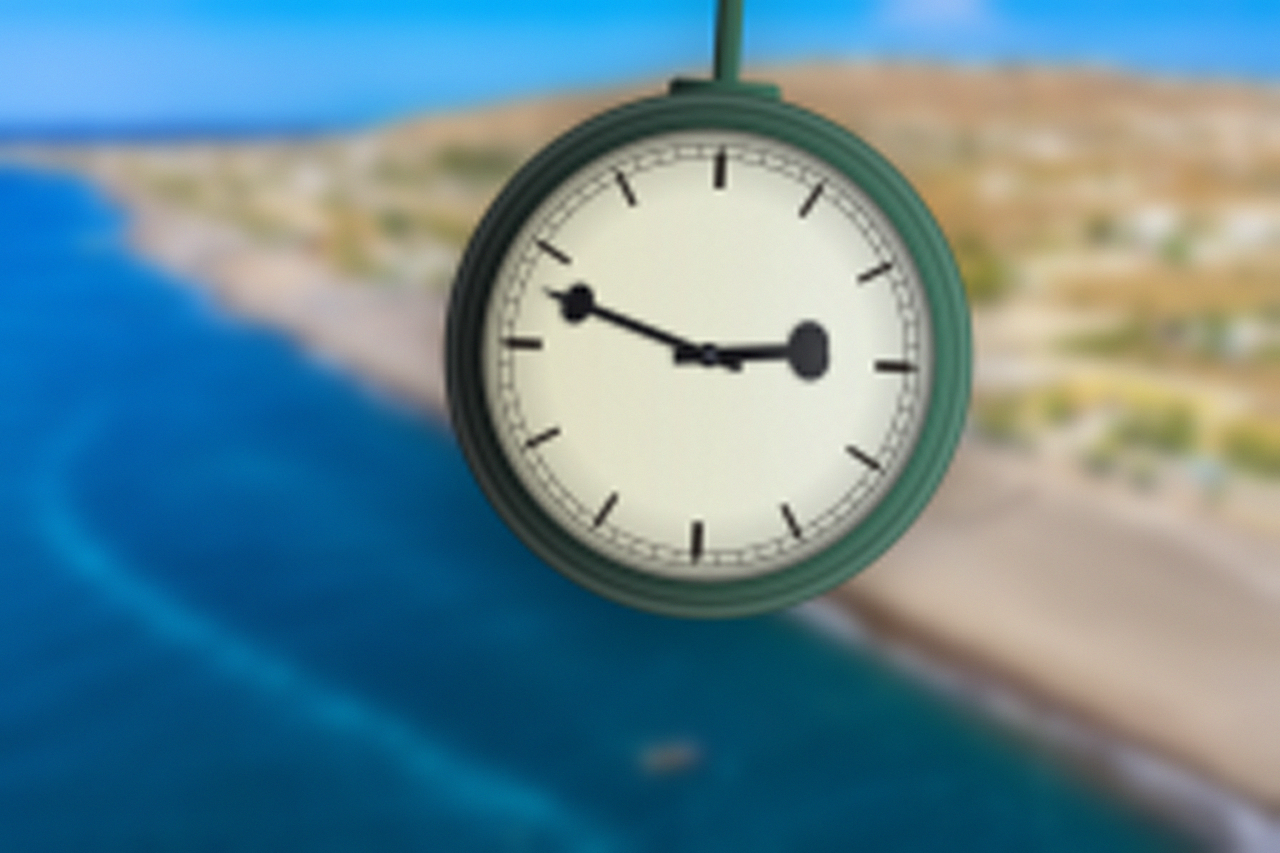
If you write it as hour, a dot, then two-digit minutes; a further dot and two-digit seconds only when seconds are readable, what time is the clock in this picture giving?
2.48
